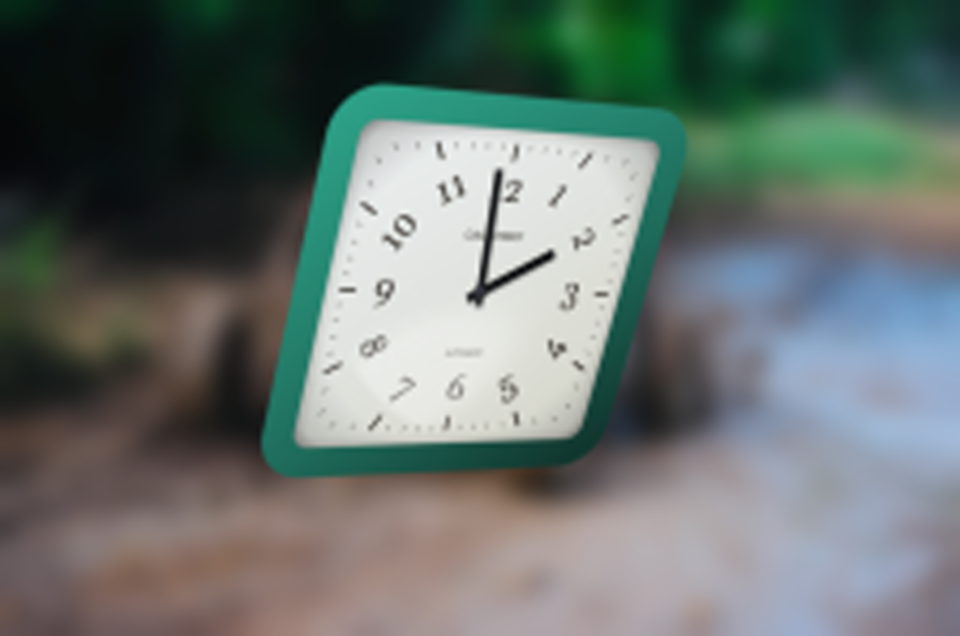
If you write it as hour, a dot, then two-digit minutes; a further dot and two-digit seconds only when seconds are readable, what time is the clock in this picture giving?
1.59
